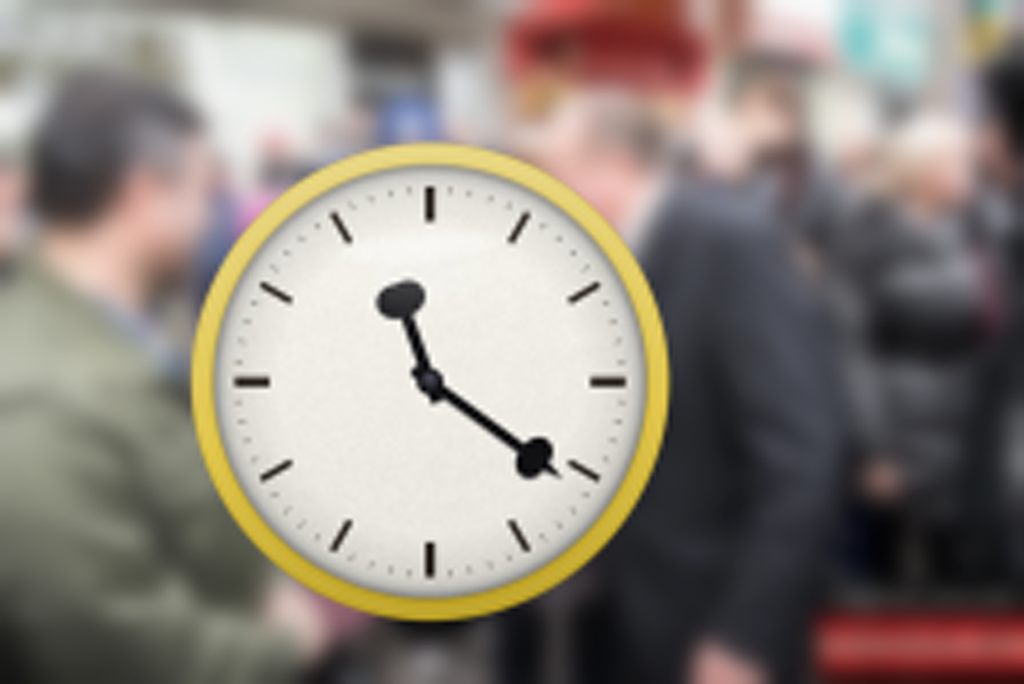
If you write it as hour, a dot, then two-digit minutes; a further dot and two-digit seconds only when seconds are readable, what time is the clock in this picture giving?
11.21
